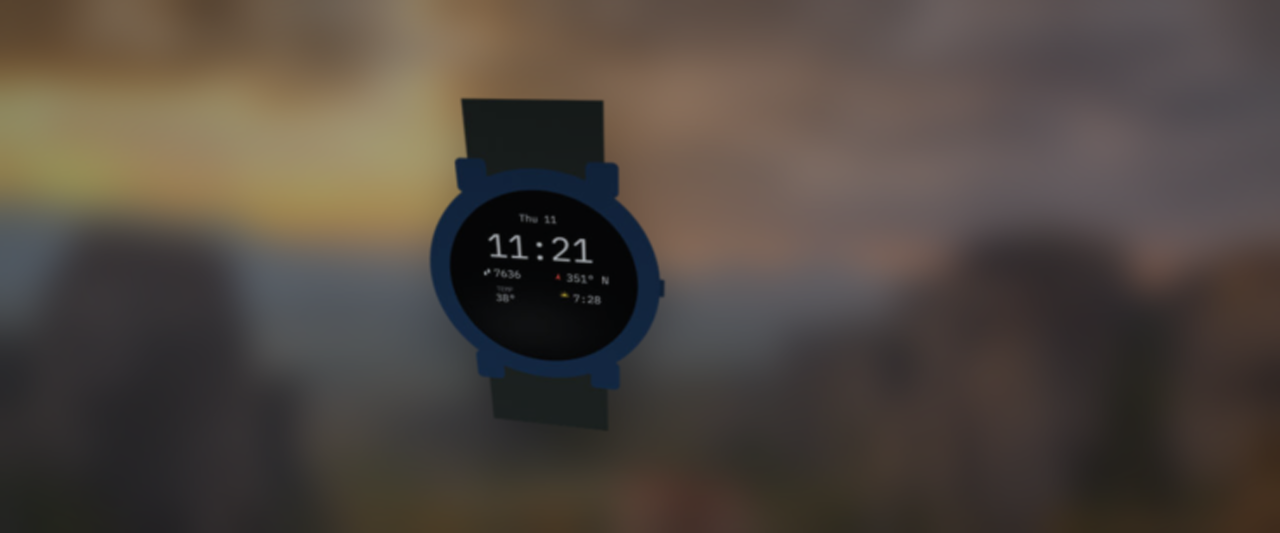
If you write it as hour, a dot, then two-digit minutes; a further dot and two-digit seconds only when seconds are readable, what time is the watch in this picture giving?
11.21
